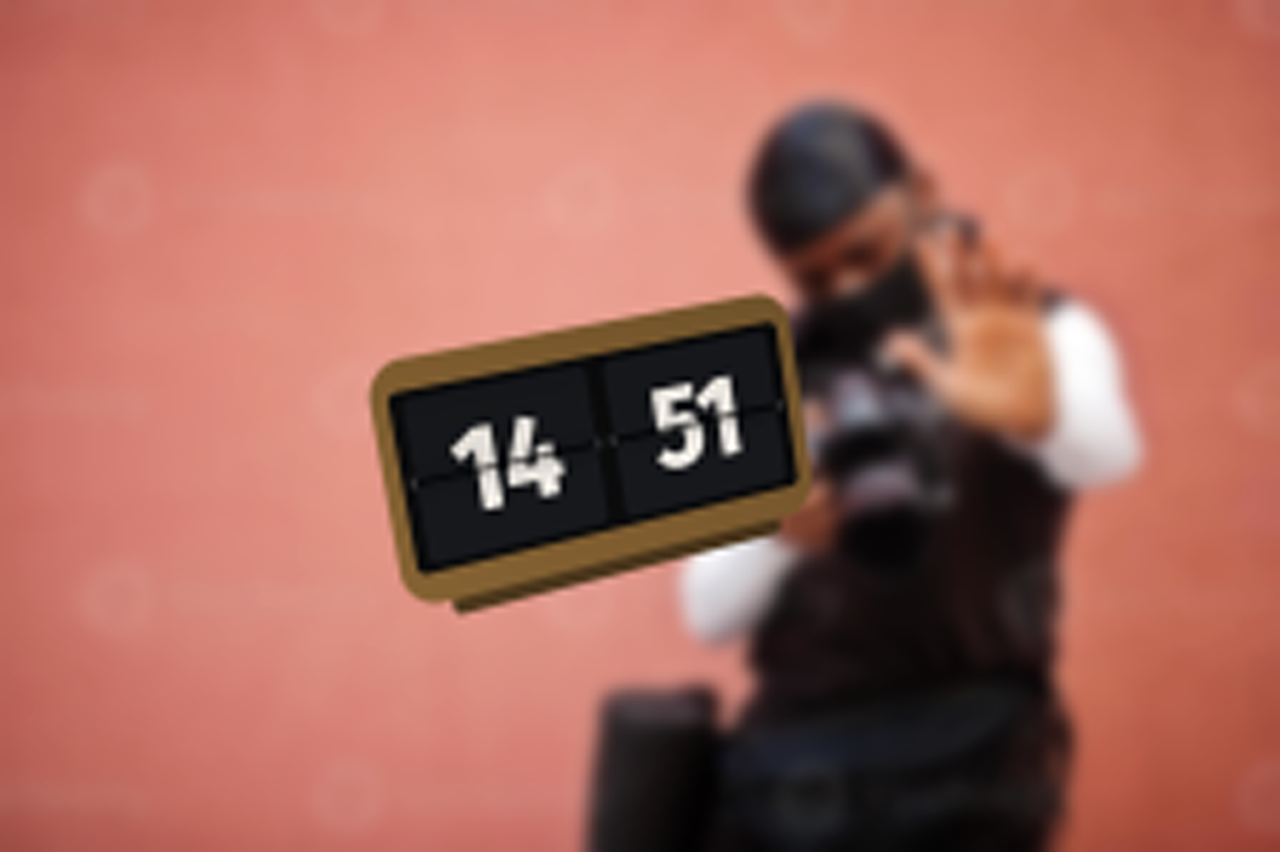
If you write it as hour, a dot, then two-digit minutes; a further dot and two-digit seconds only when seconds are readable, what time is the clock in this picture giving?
14.51
